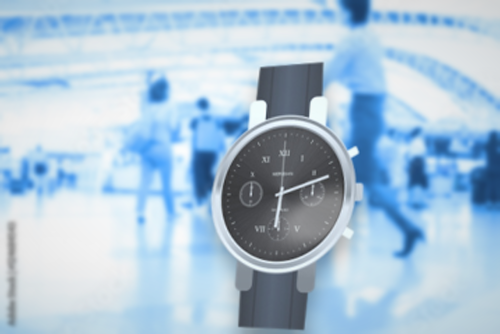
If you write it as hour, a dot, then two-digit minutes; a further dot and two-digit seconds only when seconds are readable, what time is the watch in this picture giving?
6.12
